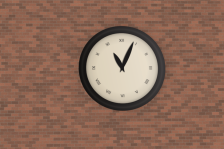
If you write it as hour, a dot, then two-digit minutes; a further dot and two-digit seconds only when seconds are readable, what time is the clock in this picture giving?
11.04
